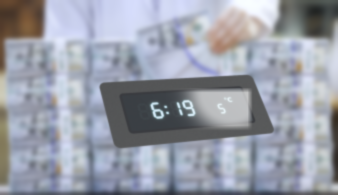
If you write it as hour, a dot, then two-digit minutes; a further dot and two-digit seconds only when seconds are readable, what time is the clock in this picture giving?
6.19
